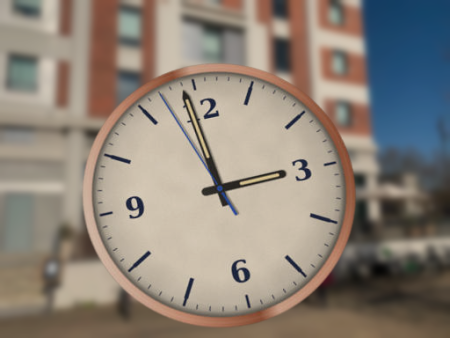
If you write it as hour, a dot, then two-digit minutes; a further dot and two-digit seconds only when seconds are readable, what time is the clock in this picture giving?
2.58.57
